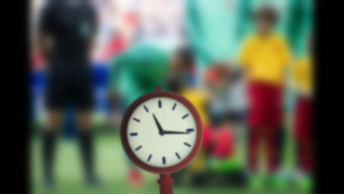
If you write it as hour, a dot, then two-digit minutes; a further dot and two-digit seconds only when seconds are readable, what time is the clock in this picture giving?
11.16
